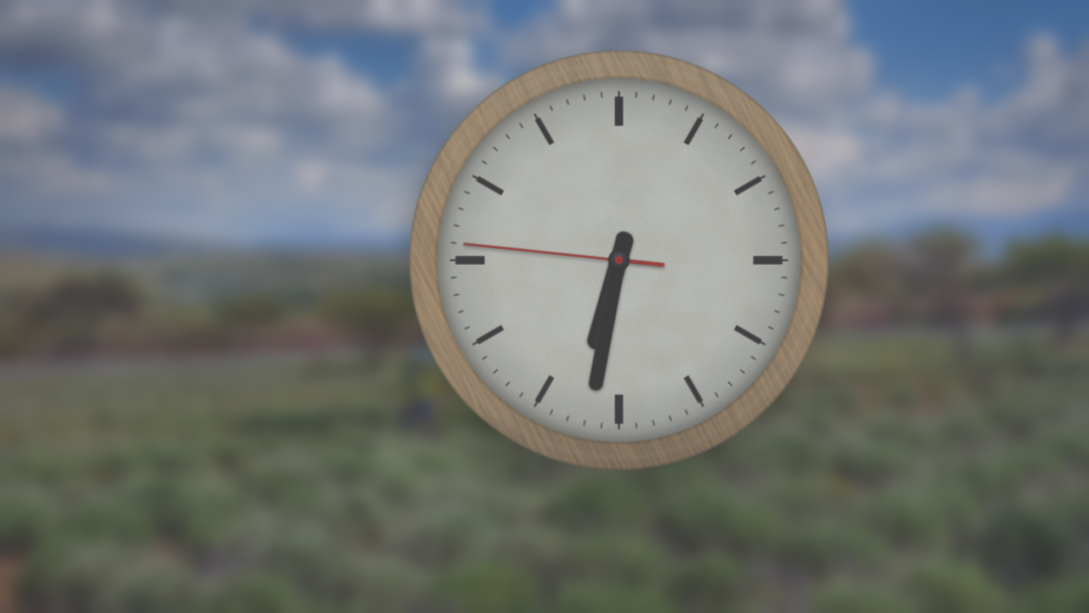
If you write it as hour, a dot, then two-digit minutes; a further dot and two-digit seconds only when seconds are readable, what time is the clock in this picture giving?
6.31.46
